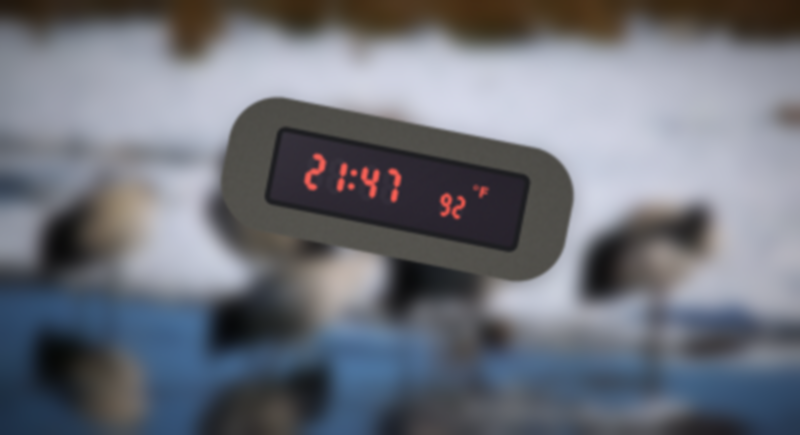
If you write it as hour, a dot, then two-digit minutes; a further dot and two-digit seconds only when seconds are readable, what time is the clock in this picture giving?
21.47
